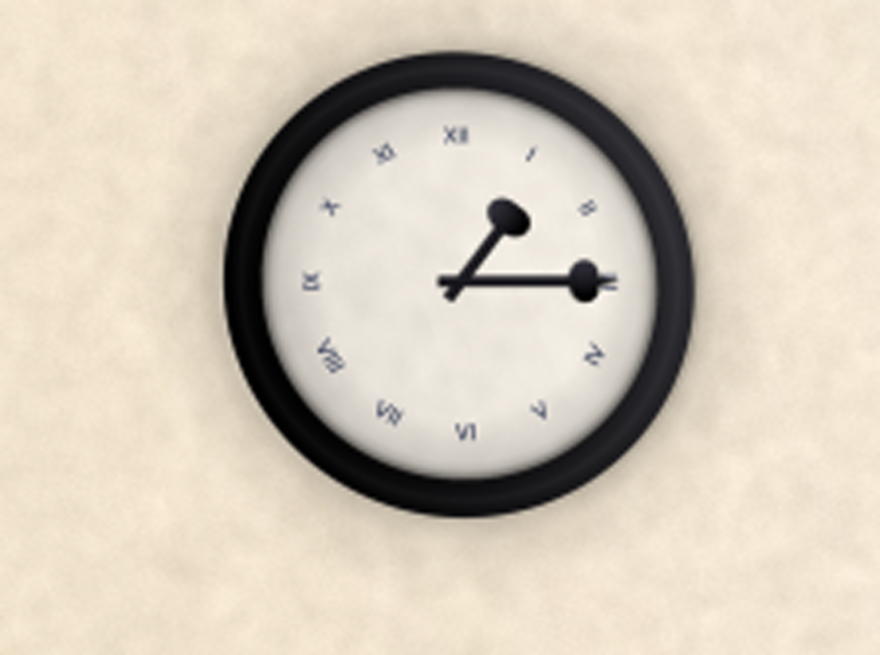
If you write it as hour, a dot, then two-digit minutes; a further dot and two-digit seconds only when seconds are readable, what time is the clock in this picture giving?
1.15
